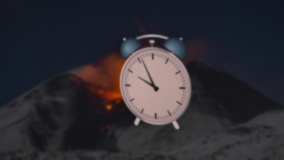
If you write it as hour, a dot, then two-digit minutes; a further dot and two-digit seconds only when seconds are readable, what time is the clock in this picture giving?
9.56
